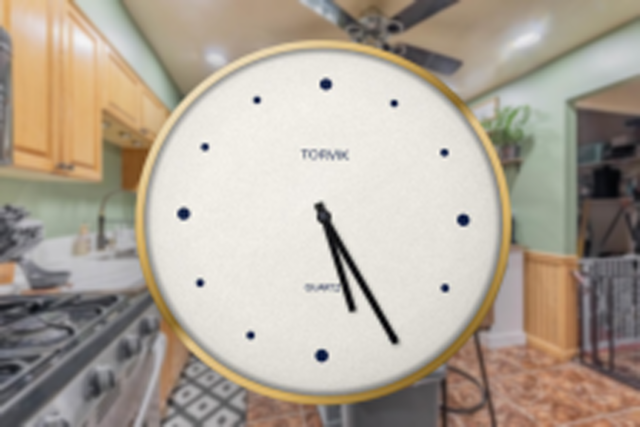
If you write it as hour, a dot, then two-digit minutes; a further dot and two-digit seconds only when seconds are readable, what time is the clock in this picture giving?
5.25
